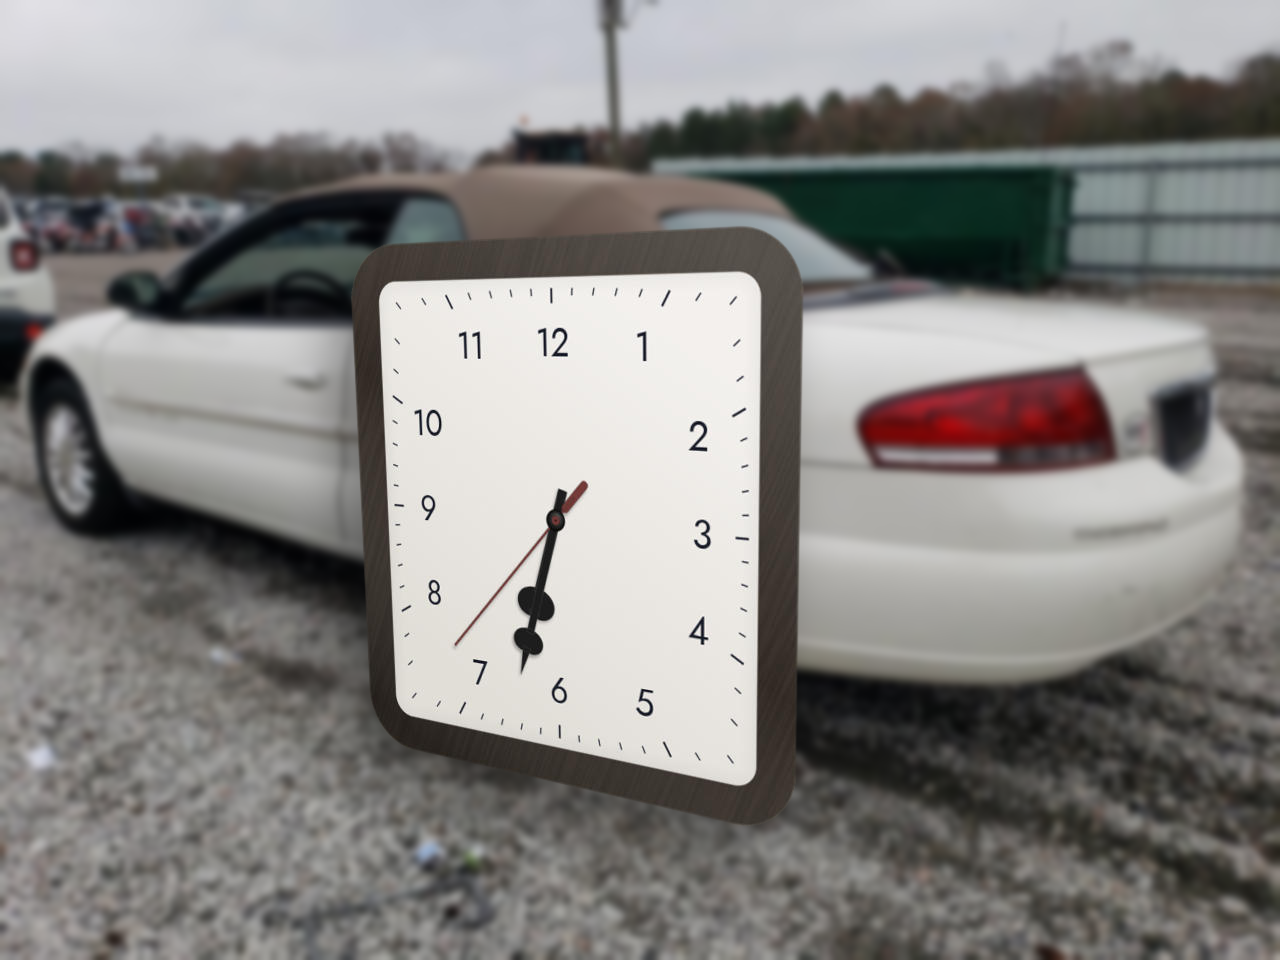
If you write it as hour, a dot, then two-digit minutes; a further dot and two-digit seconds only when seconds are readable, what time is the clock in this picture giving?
6.32.37
